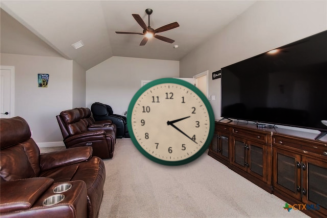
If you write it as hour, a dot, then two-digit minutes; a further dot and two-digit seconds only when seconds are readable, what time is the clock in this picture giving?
2.21
